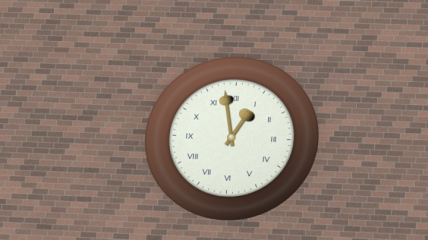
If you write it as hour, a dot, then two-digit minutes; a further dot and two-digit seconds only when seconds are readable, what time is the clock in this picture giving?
12.58
